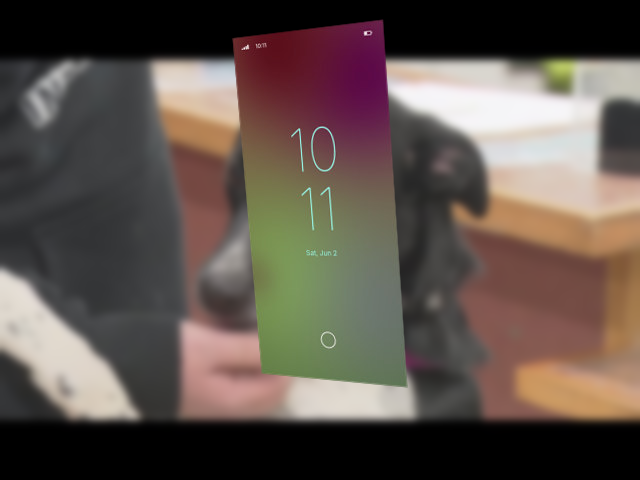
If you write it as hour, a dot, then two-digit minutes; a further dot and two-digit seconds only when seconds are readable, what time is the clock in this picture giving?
10.11
